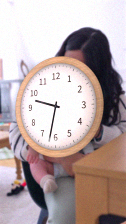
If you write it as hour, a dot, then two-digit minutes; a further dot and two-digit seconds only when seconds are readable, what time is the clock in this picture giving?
9.32
